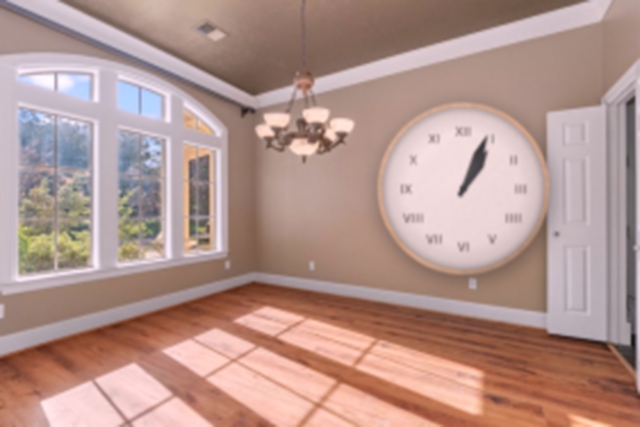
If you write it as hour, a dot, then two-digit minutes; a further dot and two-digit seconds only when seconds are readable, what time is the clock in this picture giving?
1.04
